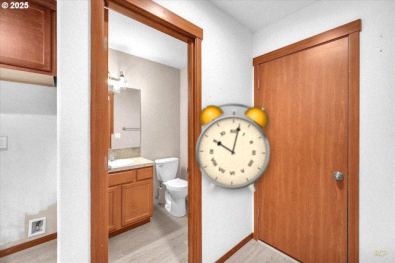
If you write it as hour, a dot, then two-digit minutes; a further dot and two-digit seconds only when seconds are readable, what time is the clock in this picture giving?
10.02
